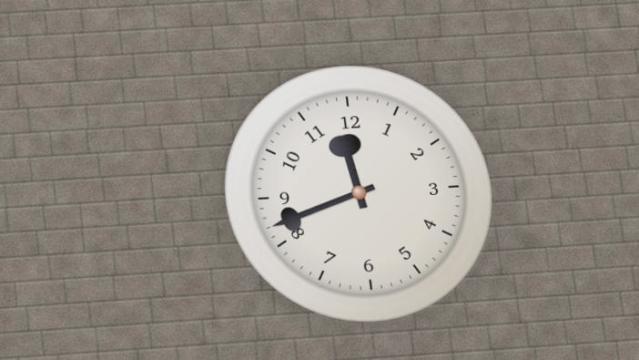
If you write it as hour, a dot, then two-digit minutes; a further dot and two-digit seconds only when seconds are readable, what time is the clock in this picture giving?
11.42
